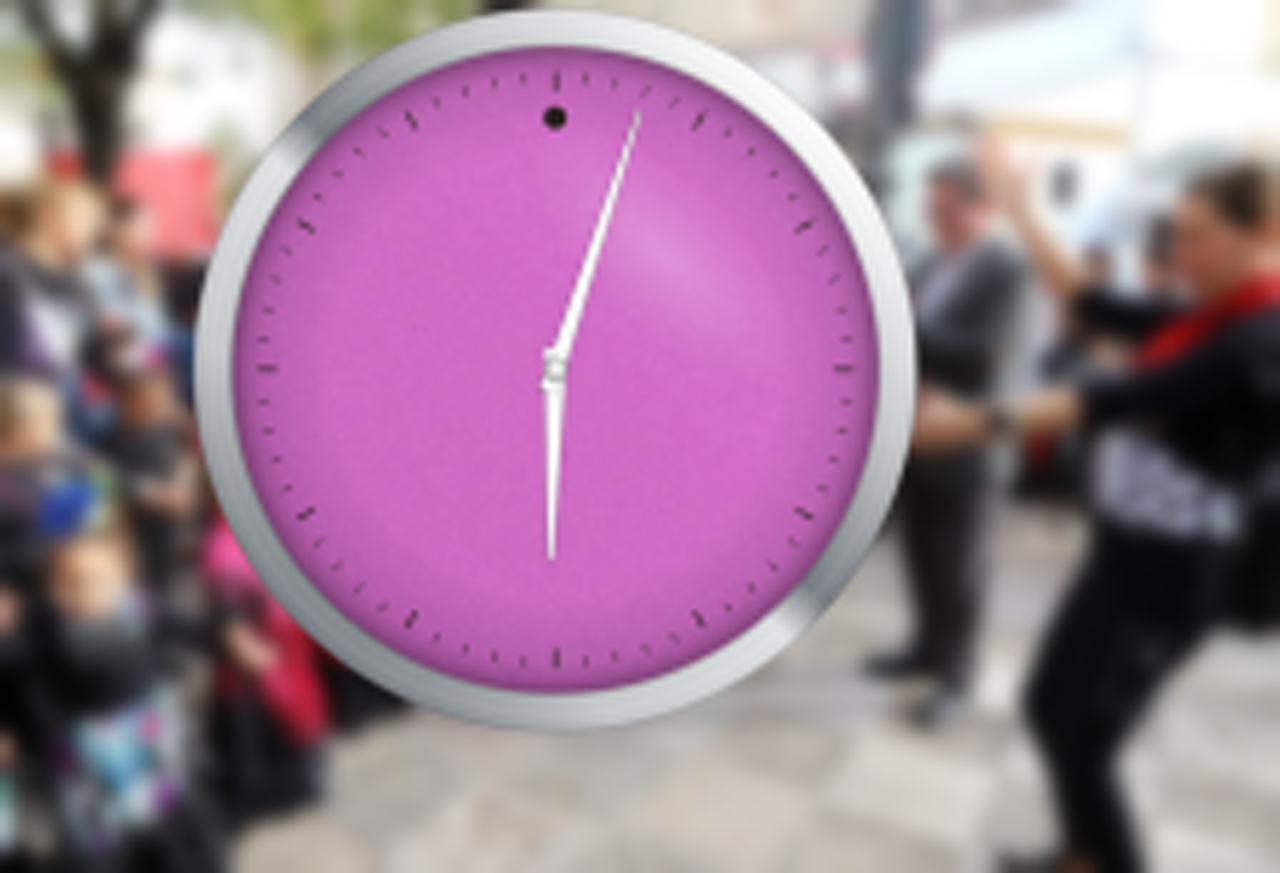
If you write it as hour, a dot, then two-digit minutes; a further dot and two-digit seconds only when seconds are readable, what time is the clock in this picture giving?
6.03
